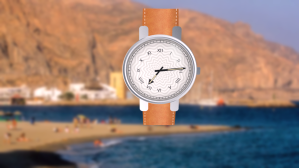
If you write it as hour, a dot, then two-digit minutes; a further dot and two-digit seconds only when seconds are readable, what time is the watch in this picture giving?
7.14
